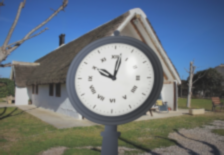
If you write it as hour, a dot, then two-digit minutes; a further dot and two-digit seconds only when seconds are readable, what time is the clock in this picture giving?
10.02
